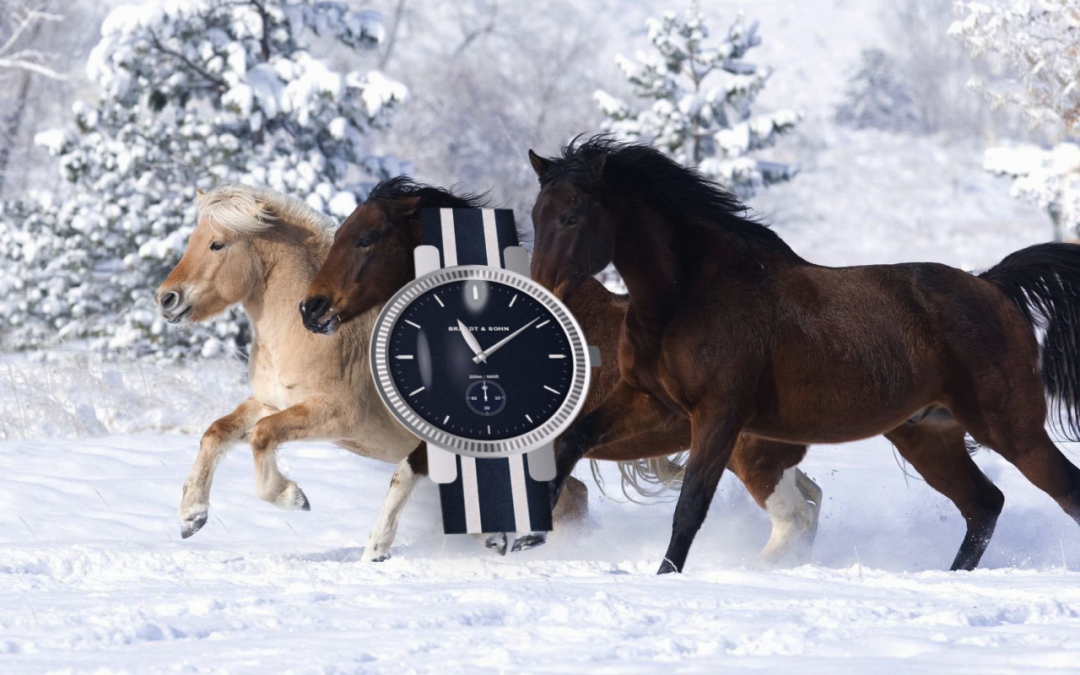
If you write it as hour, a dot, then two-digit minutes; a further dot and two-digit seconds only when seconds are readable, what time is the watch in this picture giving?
11.09
